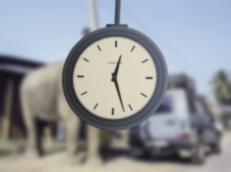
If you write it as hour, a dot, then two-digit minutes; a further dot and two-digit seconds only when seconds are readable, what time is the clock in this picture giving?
12.27
